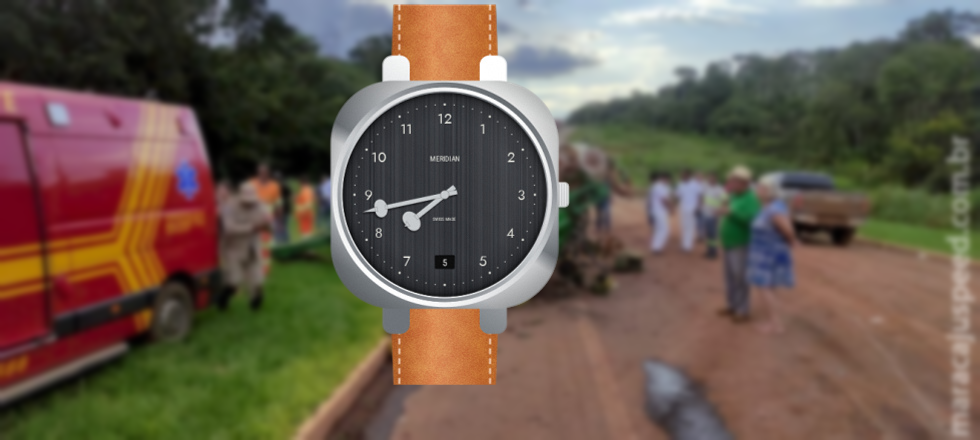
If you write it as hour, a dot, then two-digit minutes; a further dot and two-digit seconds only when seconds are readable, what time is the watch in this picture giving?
7.43
